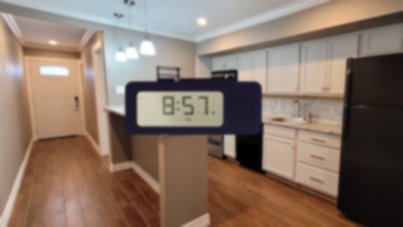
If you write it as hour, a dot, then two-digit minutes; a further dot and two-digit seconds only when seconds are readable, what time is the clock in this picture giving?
8.57
